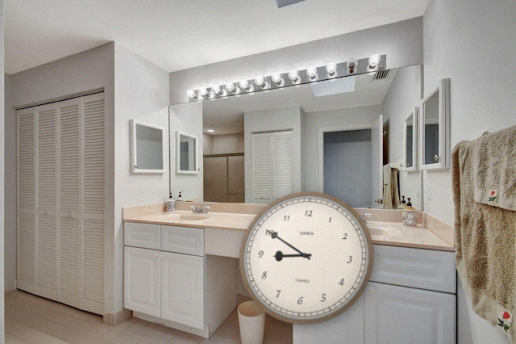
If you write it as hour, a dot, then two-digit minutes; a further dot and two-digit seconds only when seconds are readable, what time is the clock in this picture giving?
8.50
